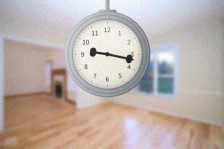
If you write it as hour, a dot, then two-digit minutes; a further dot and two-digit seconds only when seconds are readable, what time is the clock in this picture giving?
9.17
